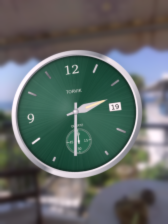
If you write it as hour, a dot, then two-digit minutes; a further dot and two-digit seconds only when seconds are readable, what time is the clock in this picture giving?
2.31
